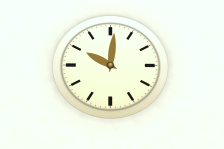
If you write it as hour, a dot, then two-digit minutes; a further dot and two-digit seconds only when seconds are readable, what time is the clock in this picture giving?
10.01
